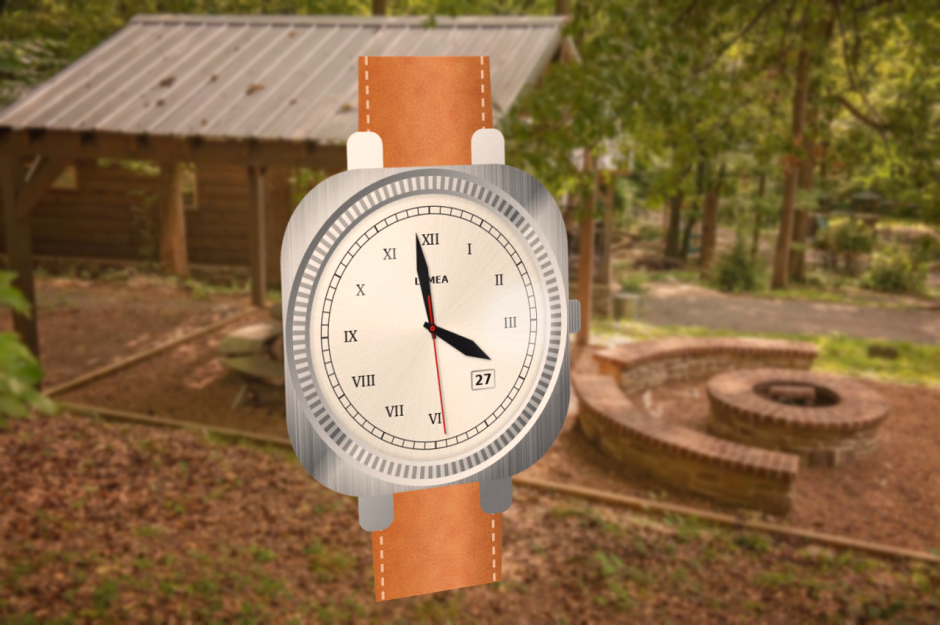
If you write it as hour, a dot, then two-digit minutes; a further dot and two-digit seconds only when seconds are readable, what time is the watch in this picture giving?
3.58.29
